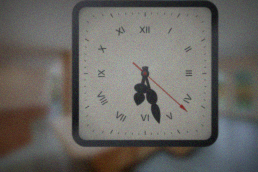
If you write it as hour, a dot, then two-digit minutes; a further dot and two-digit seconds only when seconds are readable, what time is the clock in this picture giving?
6.27.22
